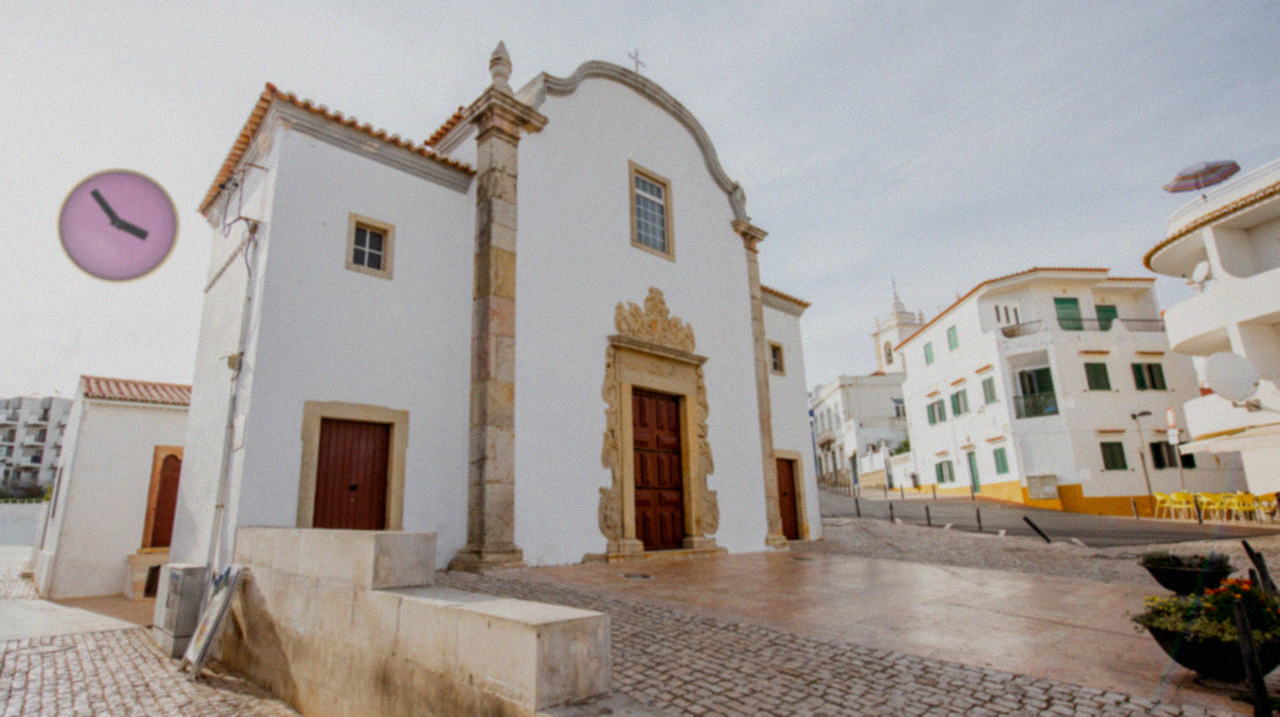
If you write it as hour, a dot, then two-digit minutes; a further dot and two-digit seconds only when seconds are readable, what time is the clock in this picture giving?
3.54
